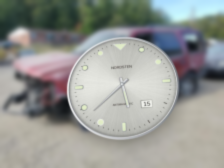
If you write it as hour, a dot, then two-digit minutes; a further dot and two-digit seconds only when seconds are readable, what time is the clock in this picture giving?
5.38
